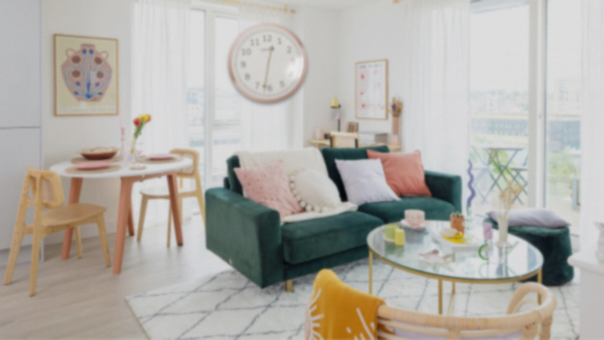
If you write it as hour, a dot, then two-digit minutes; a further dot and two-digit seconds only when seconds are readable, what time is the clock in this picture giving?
12.32
